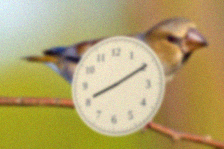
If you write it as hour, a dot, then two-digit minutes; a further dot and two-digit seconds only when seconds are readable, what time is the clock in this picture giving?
8.10
